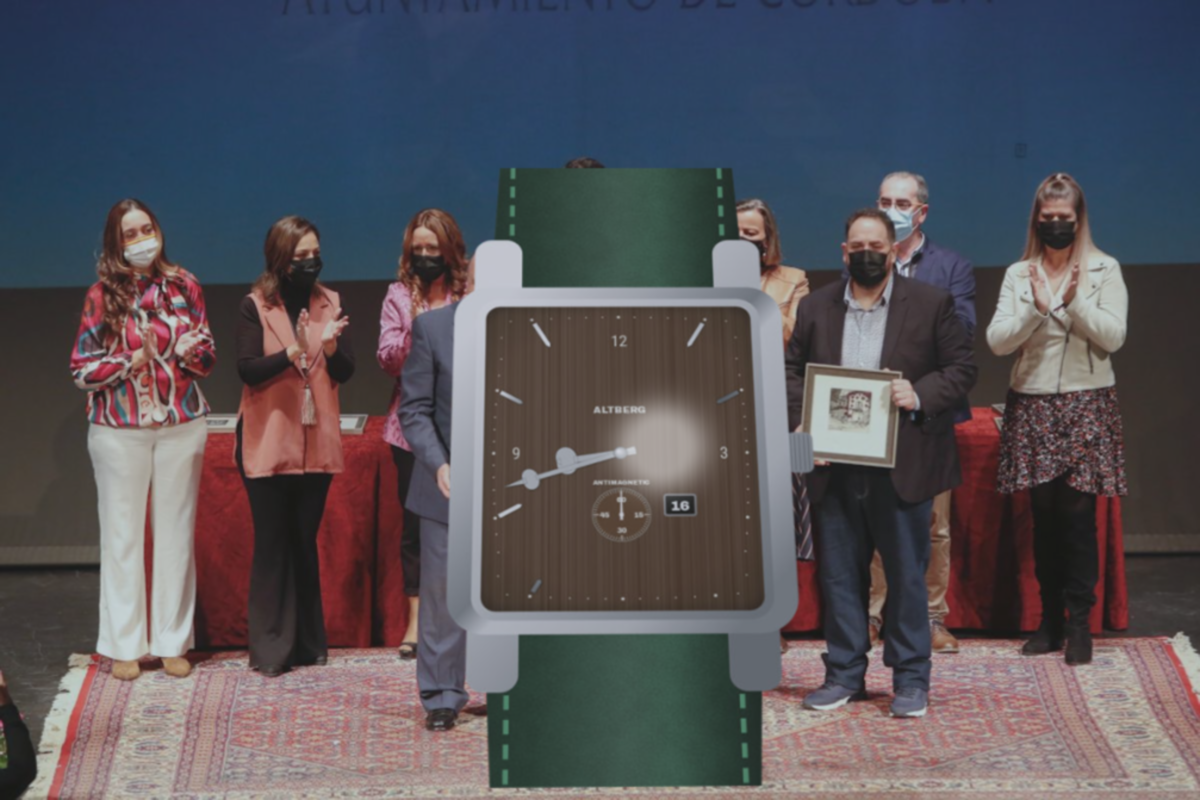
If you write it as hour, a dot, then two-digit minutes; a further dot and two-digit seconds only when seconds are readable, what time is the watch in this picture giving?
8.42
